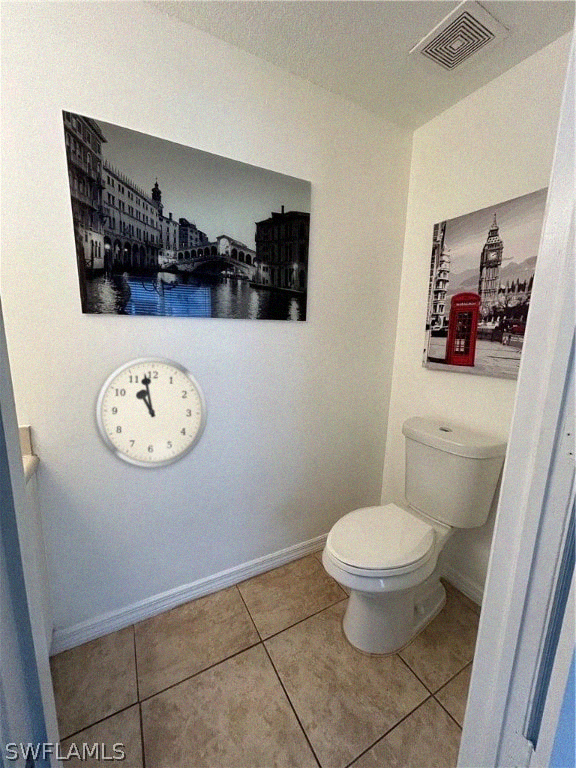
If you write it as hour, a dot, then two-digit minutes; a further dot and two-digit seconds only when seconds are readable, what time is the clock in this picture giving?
10.58
